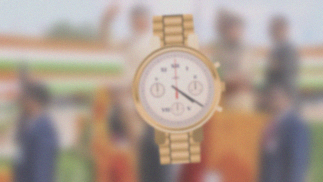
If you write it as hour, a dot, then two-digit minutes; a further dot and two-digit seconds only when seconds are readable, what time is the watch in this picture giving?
4.21
